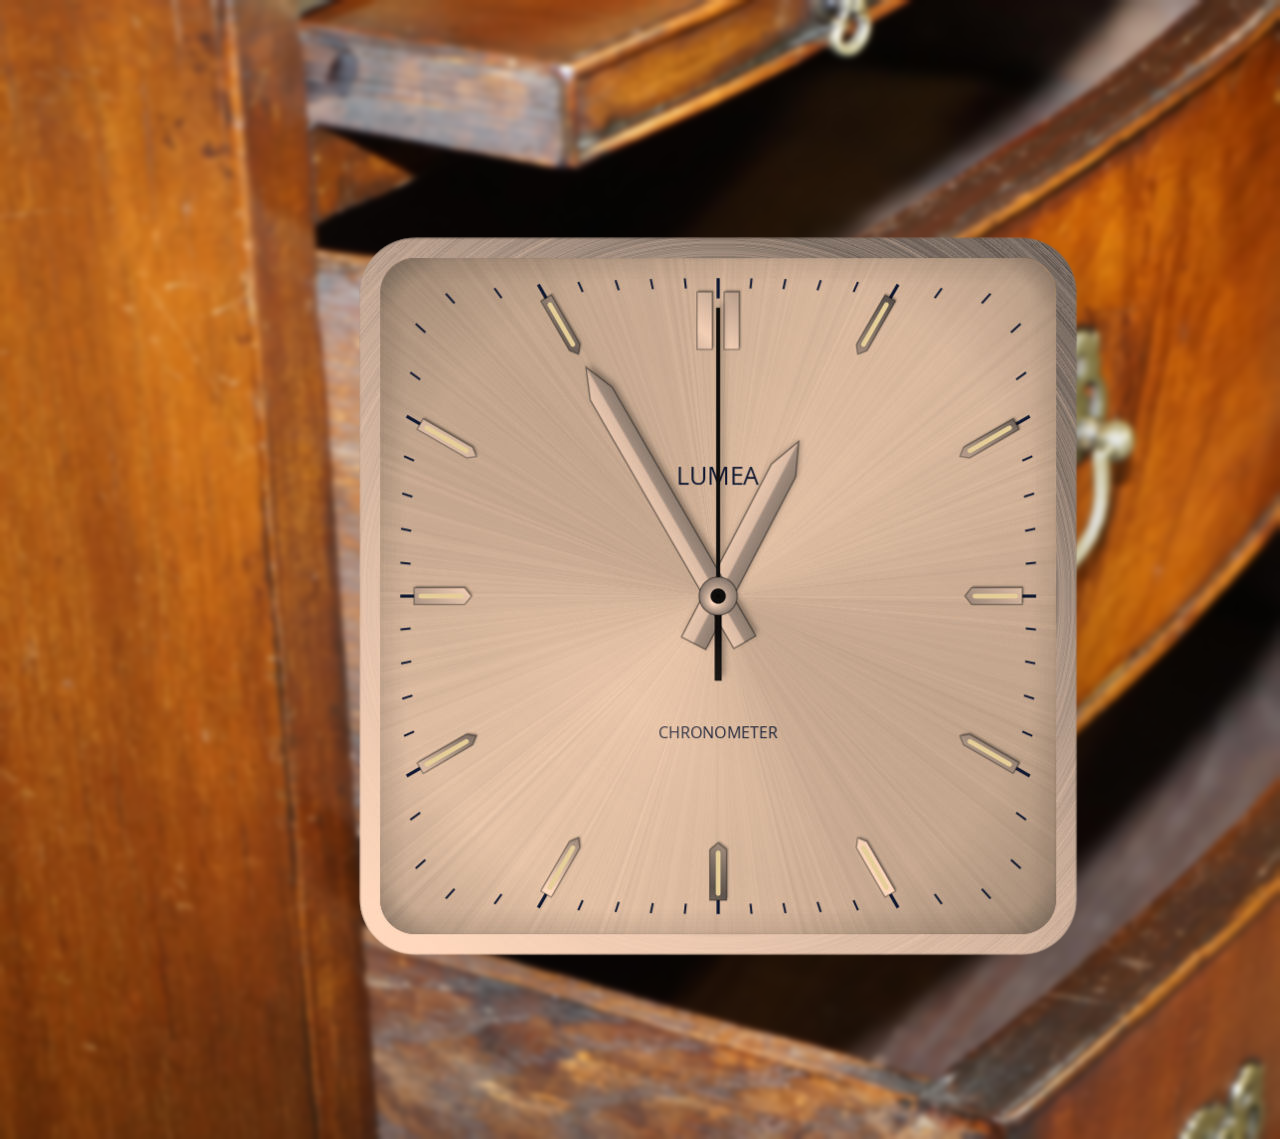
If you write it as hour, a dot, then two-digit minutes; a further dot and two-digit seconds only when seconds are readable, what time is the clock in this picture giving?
12.55.00
